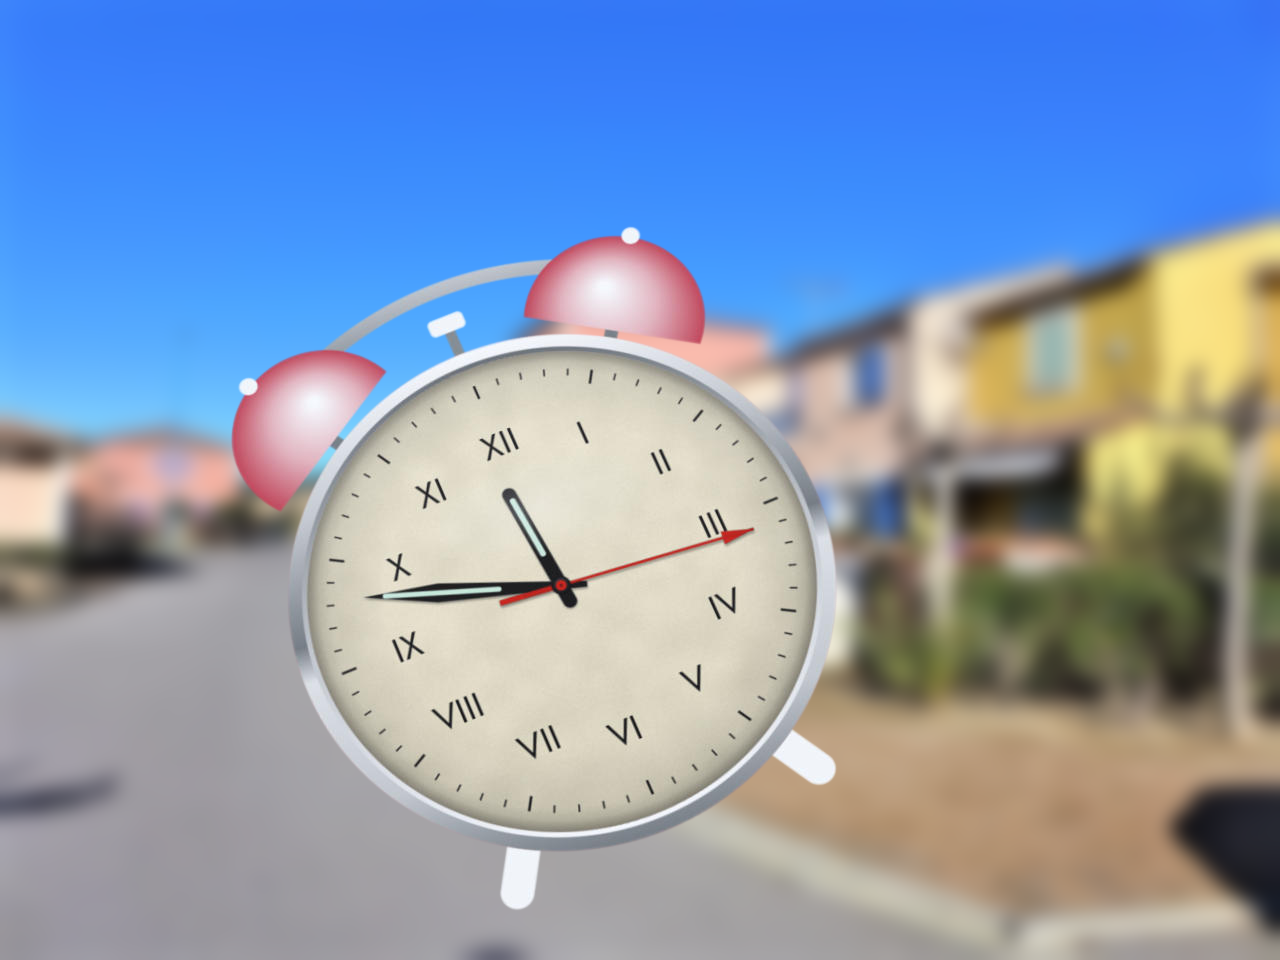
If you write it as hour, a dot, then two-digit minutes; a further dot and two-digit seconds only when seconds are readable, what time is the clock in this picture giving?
11.48.16
